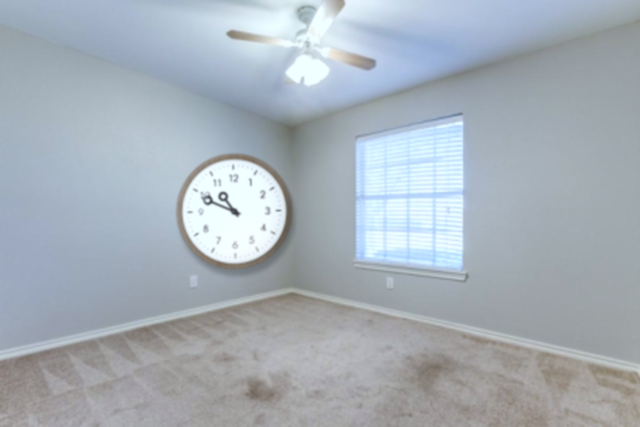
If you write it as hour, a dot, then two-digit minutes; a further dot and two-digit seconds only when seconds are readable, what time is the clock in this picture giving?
10.49
